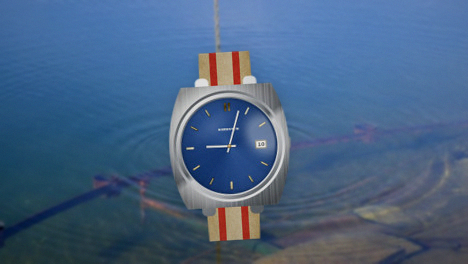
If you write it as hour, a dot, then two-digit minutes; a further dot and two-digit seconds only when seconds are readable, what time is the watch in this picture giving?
9.03
